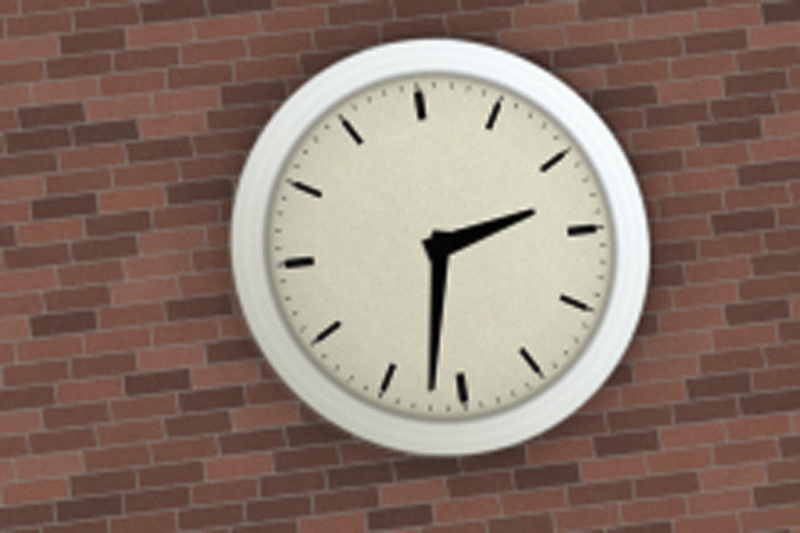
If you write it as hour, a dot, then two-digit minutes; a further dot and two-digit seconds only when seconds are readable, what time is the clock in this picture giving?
2.32
